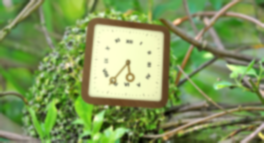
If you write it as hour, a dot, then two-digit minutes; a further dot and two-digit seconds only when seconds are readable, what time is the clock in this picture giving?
5.36
